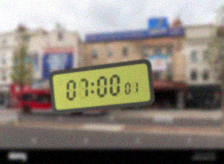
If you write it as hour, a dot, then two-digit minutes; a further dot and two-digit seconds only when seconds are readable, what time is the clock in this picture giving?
7.00.01
